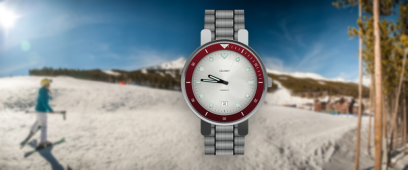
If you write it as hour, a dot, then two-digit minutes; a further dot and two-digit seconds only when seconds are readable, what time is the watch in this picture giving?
9.46
